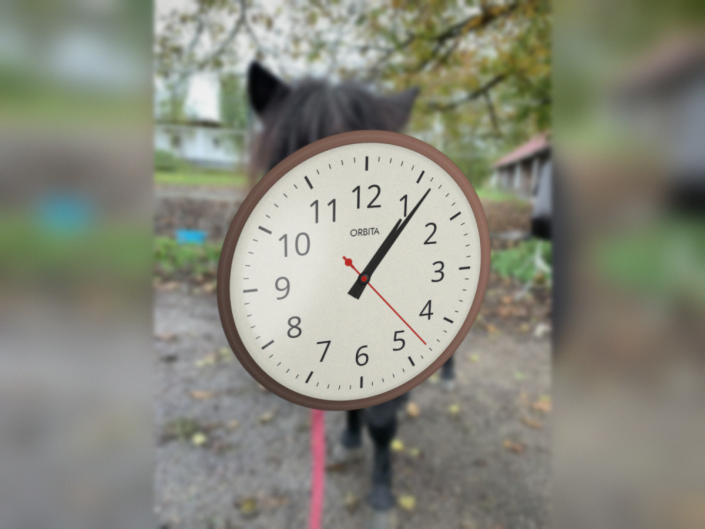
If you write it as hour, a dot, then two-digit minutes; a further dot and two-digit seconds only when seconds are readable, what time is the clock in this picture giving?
1.06.23
